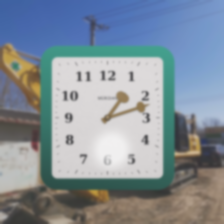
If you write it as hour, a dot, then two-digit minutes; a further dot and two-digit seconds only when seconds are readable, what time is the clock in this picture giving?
1.12
